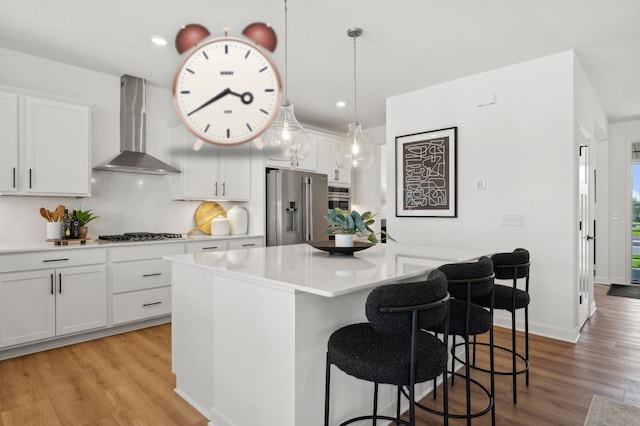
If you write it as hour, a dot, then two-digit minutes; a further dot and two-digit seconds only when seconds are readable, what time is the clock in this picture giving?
3.40
